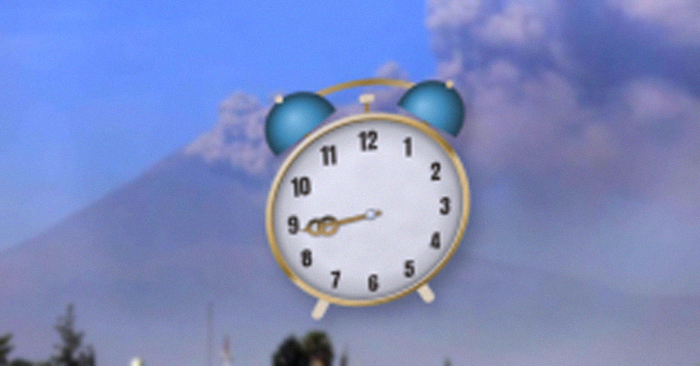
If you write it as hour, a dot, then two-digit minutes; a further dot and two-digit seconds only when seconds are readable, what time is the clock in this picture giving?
8.44
